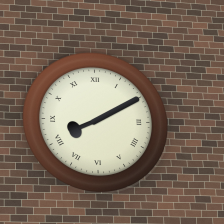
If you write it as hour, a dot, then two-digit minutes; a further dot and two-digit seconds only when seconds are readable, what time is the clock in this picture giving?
8.10
